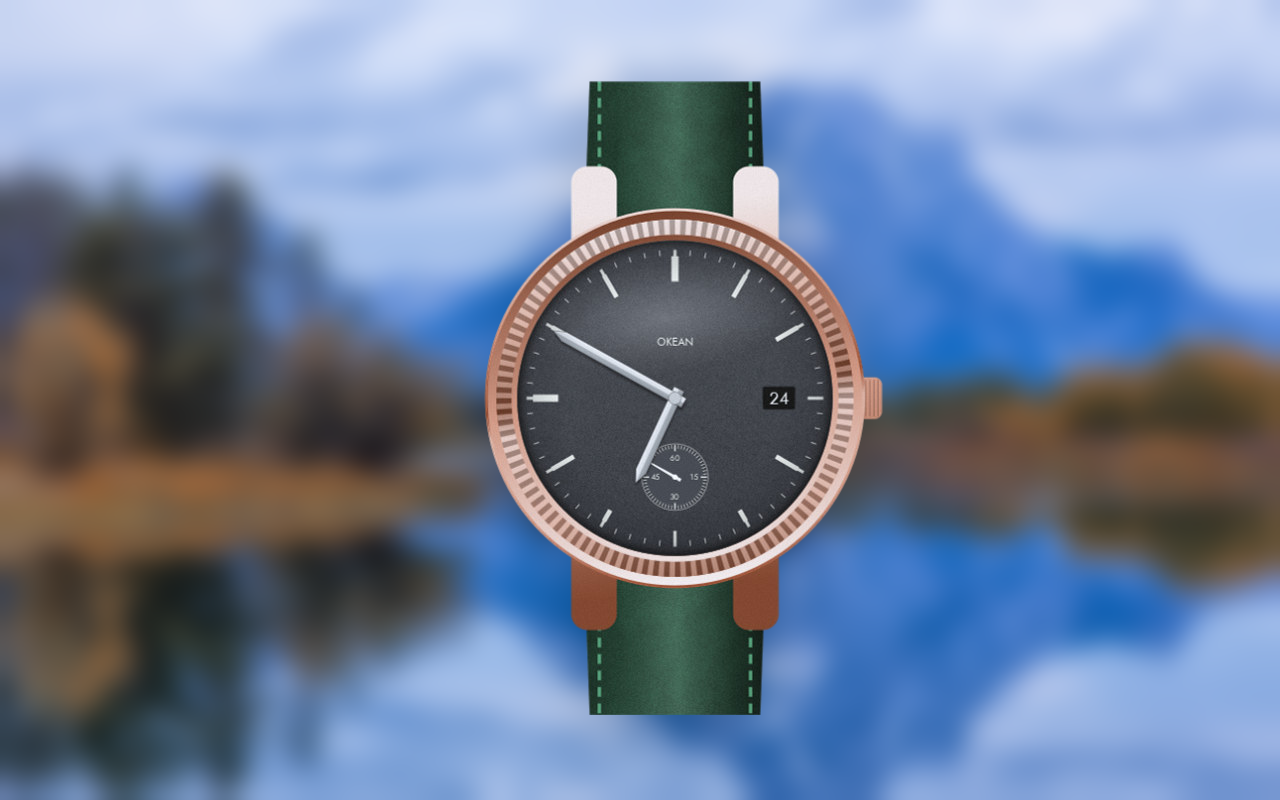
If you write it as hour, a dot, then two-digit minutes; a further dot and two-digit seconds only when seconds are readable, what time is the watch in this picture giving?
6.49.50
